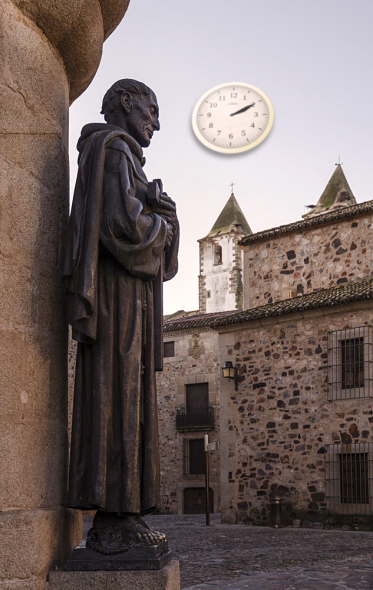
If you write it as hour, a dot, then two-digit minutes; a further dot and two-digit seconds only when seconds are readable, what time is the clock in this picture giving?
2.10
